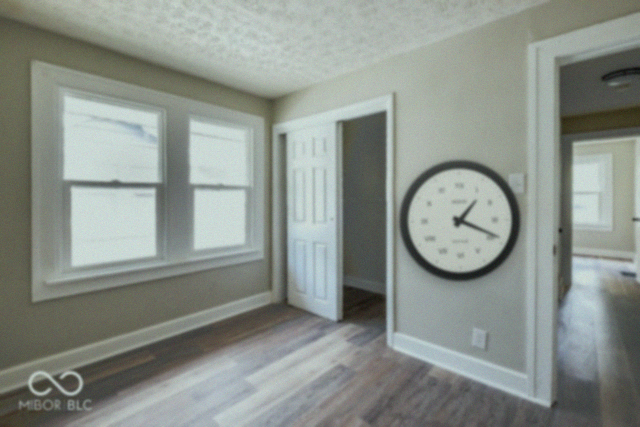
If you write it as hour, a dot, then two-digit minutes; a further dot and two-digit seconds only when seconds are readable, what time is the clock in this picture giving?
1.19
